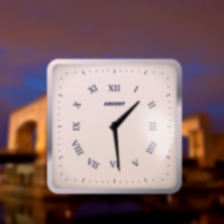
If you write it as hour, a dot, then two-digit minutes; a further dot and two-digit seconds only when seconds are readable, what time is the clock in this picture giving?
1.29
